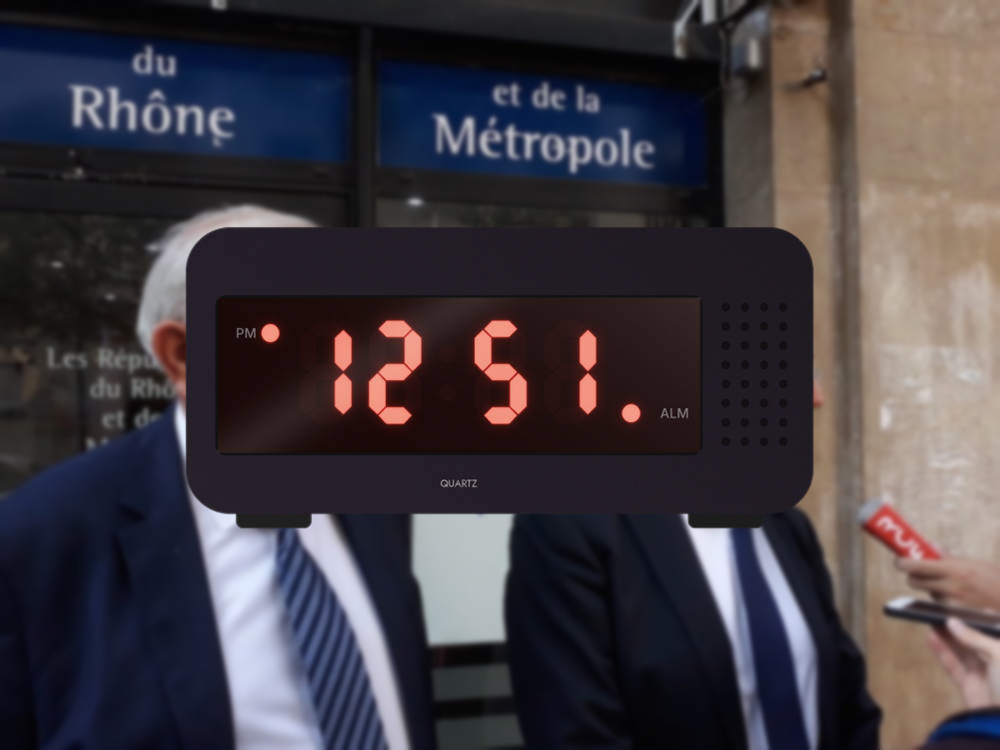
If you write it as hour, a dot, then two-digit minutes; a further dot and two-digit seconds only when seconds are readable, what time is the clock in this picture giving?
12.51
